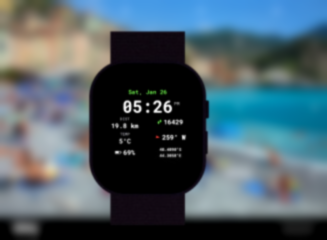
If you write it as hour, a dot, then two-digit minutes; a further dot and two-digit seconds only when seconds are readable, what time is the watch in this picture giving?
5.26
